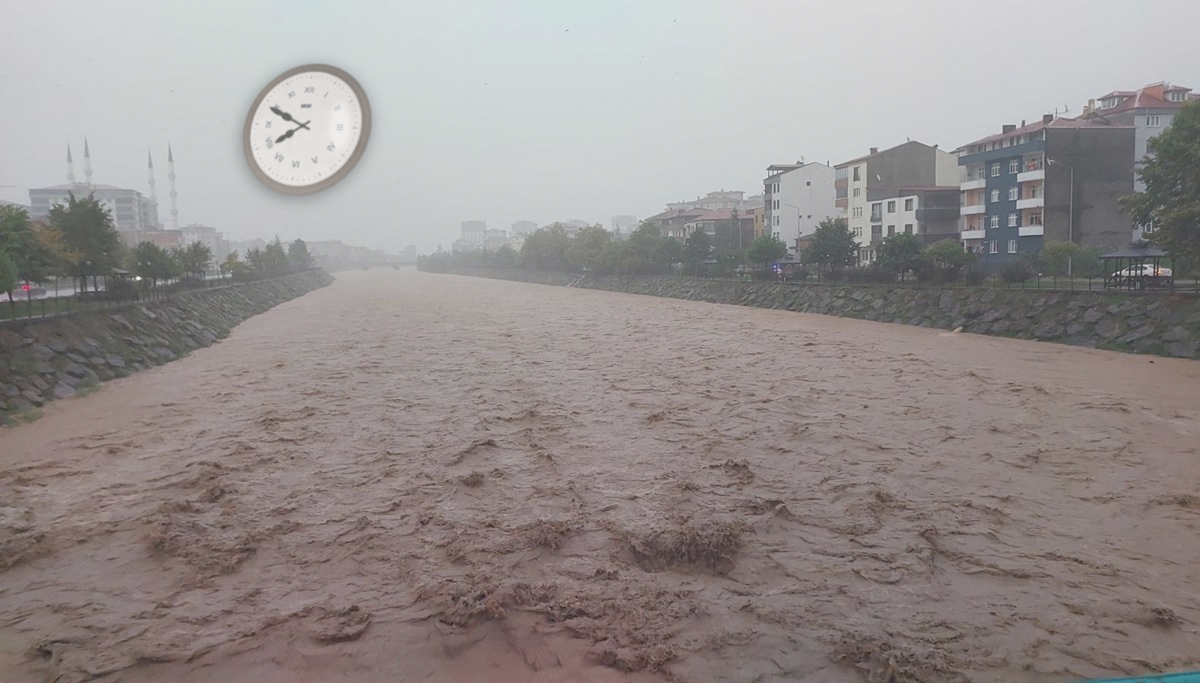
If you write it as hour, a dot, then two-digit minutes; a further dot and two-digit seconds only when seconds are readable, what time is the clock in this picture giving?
7.49
